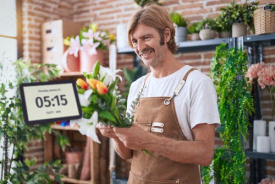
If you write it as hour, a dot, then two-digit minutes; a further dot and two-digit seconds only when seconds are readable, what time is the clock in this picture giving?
5.15
